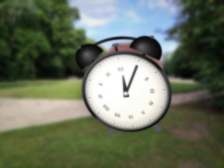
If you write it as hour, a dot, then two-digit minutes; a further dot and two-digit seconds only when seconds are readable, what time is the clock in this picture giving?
12.05
